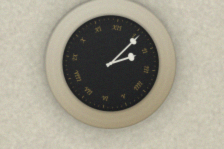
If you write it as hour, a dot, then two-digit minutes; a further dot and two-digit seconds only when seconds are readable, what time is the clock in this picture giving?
2.06
